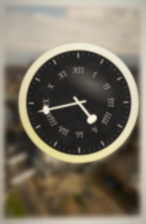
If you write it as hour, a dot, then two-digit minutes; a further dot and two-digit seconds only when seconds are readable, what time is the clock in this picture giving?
4.43
